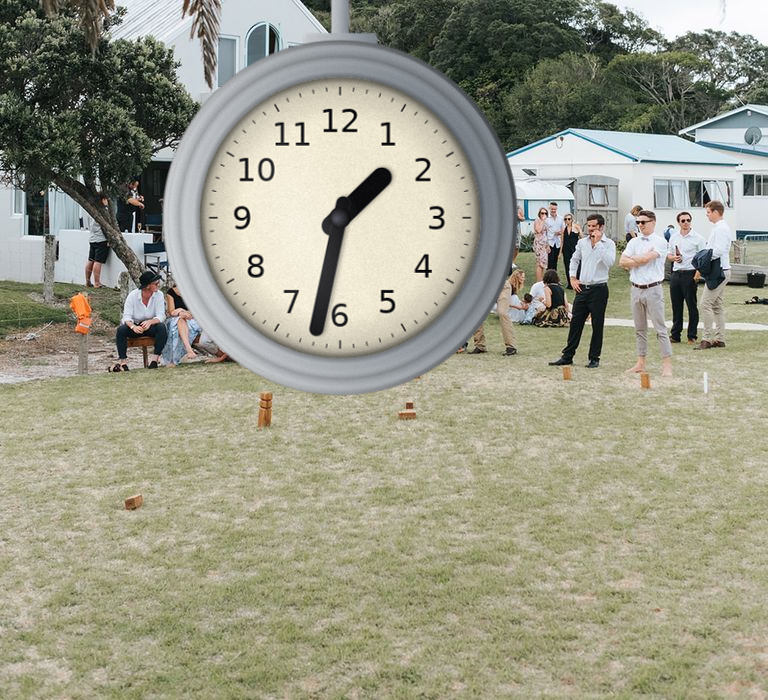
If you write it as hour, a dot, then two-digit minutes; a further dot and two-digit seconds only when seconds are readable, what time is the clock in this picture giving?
1.32
